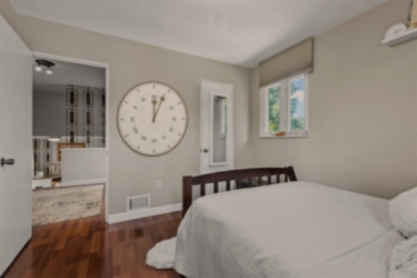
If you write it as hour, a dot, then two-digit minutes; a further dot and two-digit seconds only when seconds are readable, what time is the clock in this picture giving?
12.04
